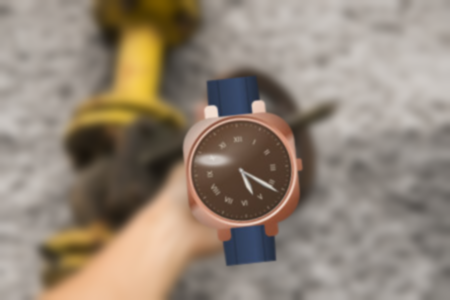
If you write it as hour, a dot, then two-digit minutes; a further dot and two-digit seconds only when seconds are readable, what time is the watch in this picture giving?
5.21
